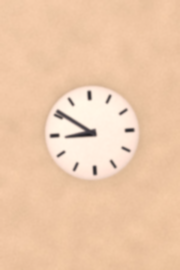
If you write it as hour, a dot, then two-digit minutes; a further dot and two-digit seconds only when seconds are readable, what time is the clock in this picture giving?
8.51
